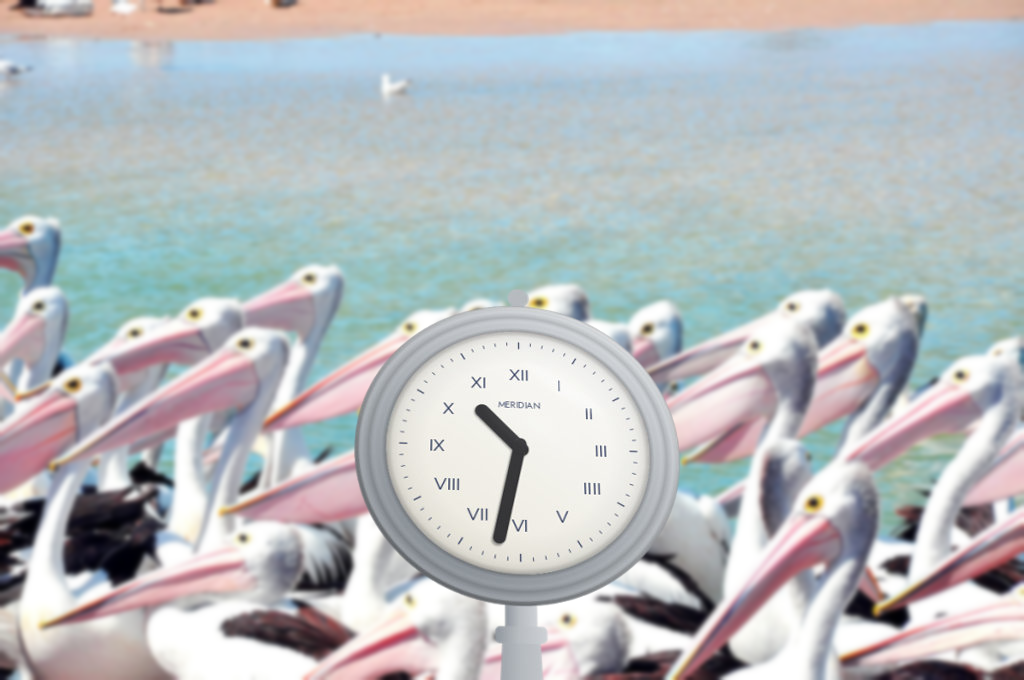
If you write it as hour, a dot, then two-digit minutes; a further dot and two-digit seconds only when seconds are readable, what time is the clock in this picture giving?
10.32
